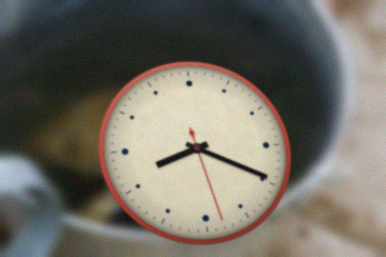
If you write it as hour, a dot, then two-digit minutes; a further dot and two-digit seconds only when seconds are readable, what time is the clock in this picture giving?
8.19.28
